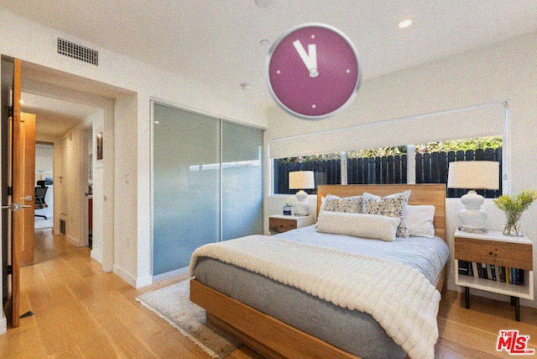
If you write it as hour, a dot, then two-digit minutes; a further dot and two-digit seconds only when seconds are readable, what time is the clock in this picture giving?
11.55
